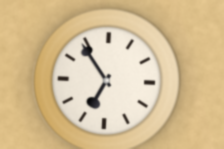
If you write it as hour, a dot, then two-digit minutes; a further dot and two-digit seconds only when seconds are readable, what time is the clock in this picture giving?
6.54
